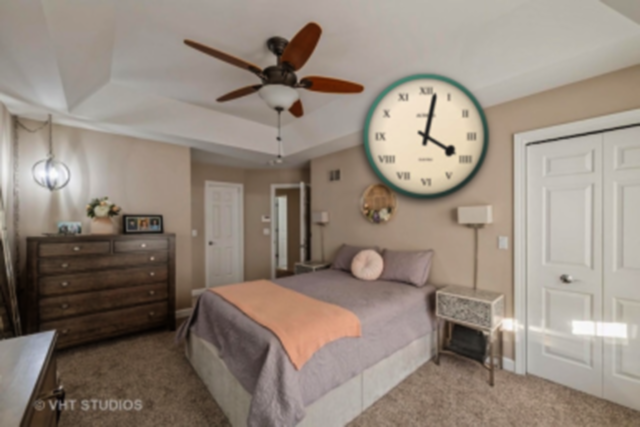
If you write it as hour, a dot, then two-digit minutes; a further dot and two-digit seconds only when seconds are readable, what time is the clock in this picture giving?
4.02
